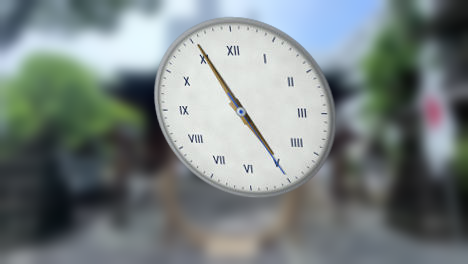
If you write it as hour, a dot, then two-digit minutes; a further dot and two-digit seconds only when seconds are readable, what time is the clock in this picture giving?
4.55.25
